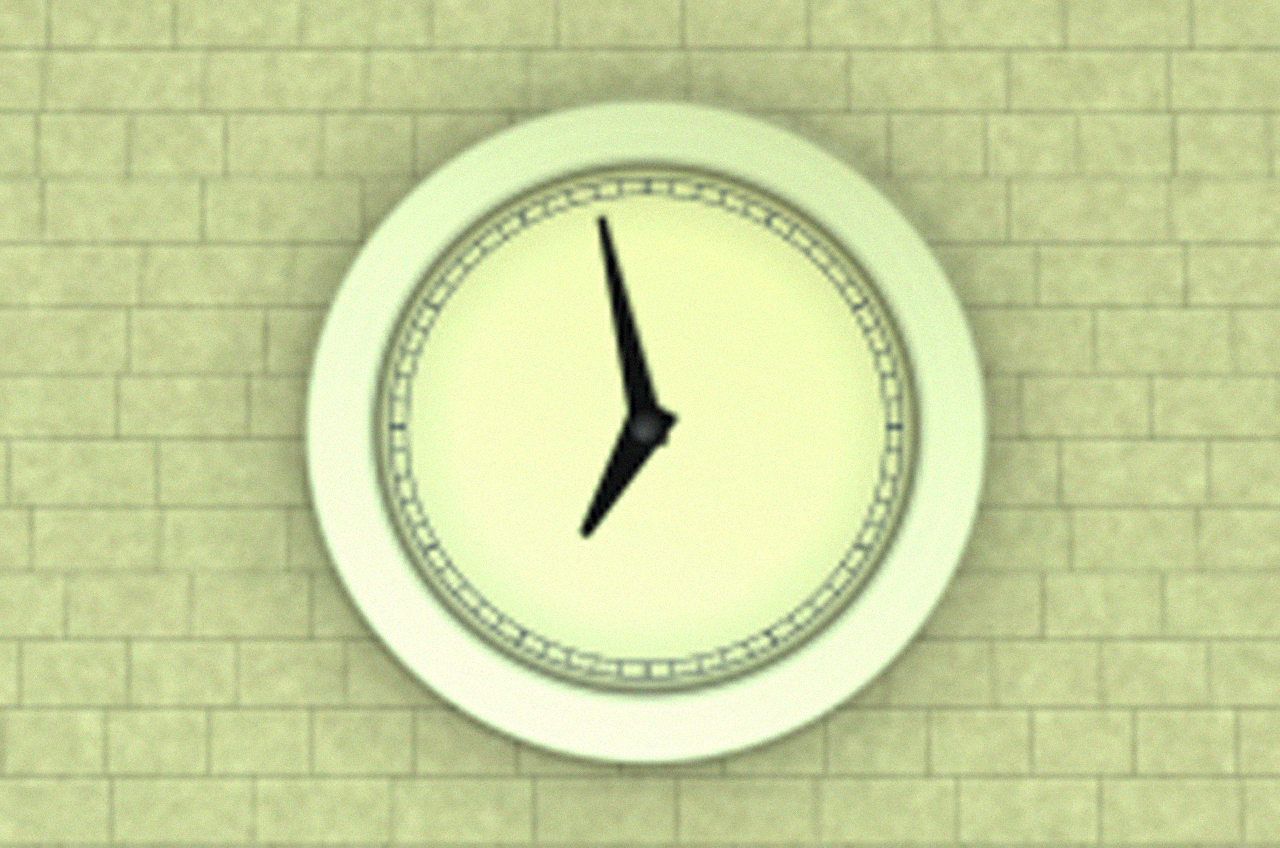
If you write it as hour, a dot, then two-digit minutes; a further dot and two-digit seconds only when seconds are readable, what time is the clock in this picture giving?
6.58
